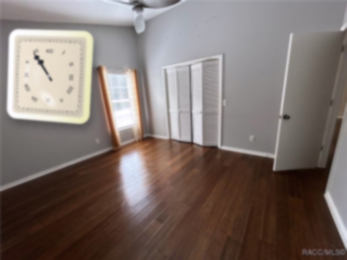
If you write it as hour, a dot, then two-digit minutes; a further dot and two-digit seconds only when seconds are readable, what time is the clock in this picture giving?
10.54
